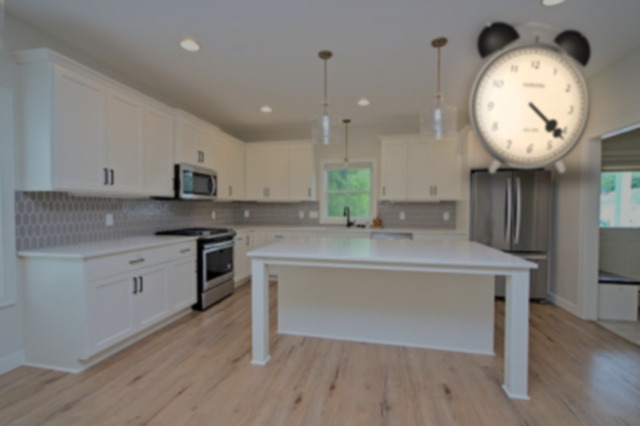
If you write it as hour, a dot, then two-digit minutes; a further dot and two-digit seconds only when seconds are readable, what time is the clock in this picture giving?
4.22
